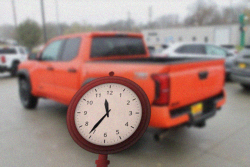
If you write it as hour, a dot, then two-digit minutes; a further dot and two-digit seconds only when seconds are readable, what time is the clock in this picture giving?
11.36
